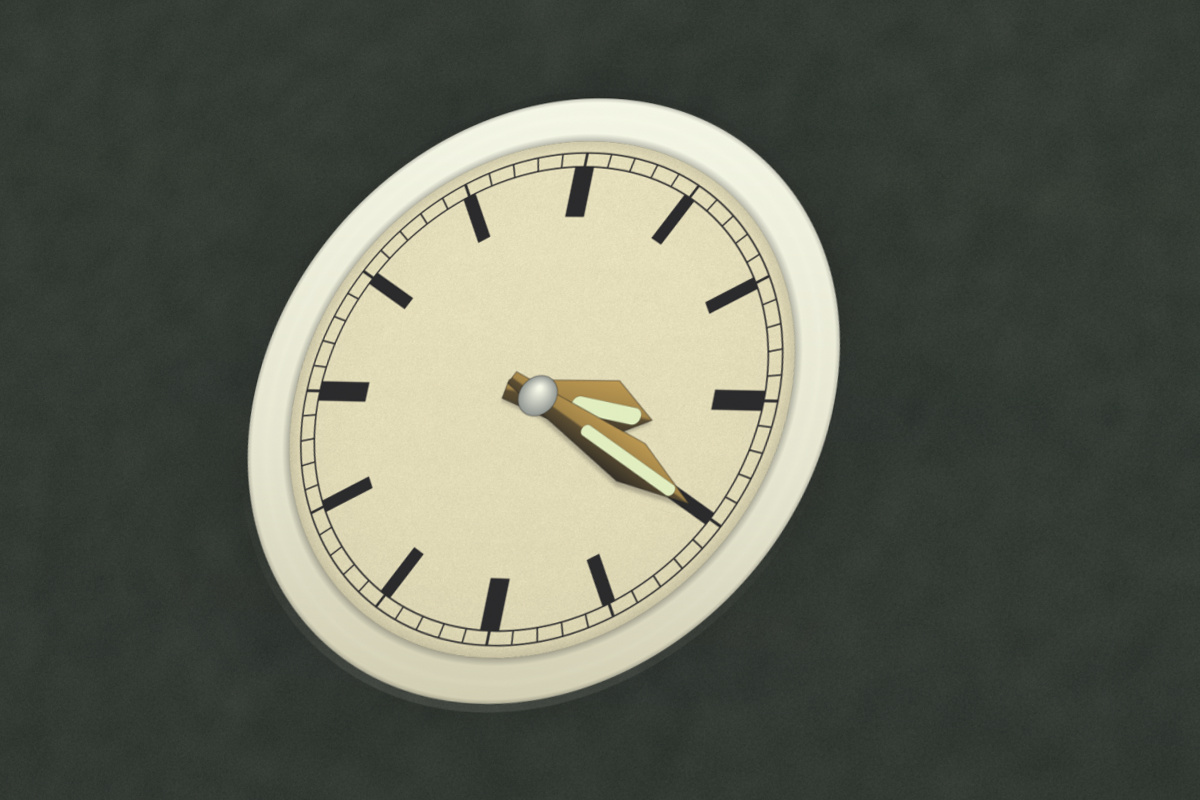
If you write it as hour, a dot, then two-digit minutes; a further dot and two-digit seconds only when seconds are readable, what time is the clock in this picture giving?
3.20
